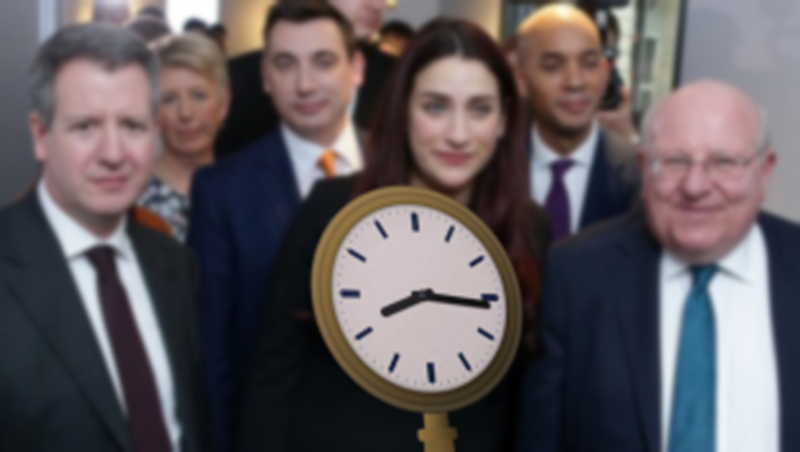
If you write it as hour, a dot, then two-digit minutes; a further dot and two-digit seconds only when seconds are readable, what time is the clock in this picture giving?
8.16
